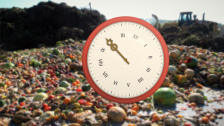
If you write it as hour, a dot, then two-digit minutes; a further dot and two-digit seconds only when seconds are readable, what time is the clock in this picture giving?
9.49
